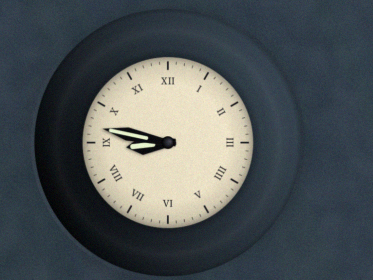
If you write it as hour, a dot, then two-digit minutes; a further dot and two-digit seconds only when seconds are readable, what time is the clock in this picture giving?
8.47
